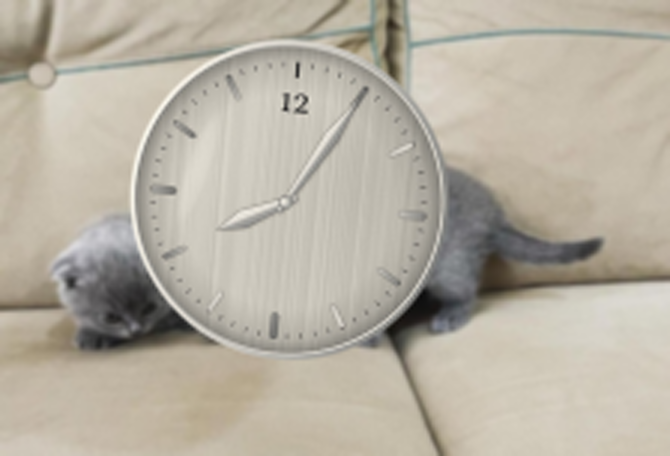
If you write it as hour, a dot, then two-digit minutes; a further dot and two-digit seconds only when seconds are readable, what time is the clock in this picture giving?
8.05
